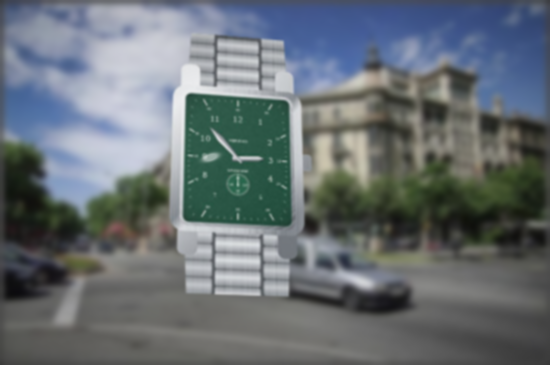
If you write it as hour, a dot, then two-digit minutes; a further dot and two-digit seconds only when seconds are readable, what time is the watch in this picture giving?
2.53
